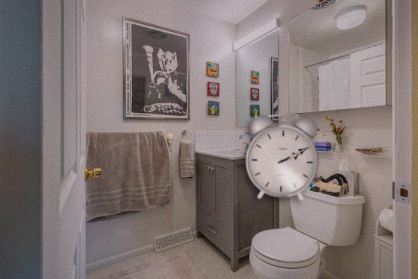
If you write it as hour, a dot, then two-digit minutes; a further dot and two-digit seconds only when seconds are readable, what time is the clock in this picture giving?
2.10
